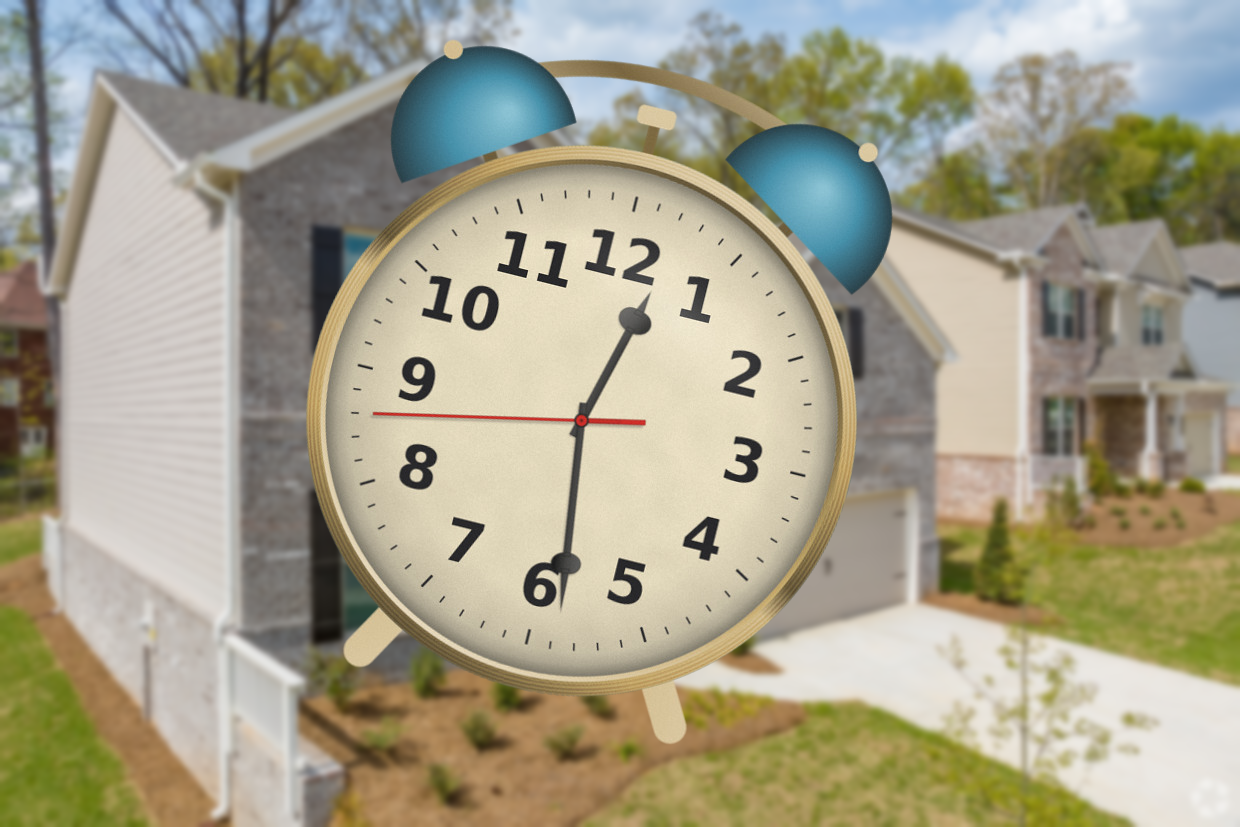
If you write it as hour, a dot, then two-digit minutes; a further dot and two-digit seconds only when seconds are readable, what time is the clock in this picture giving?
12.28.43
